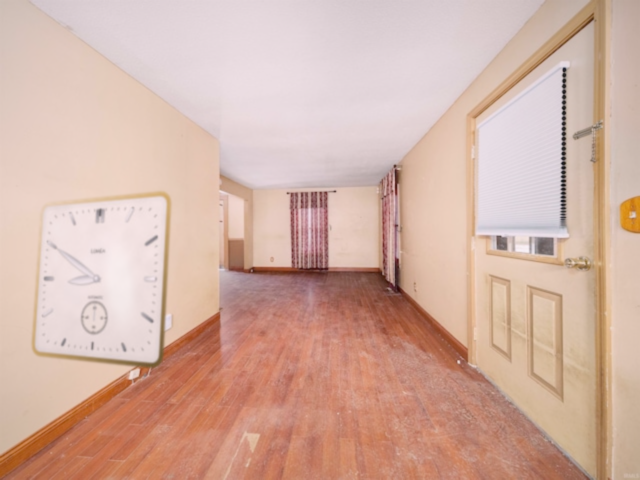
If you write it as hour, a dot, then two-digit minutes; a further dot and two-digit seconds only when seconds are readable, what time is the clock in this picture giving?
8.50
